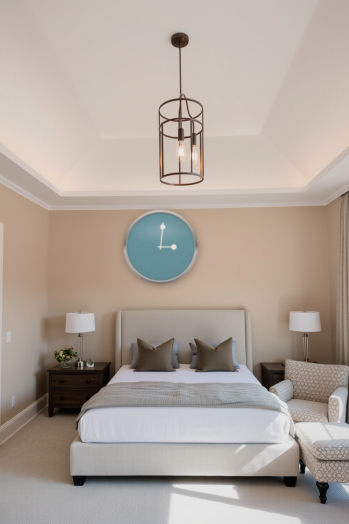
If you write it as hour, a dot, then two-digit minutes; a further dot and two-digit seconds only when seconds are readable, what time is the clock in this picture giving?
3.01
